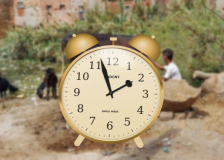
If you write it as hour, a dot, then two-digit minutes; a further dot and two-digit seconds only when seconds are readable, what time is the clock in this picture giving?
1.57
